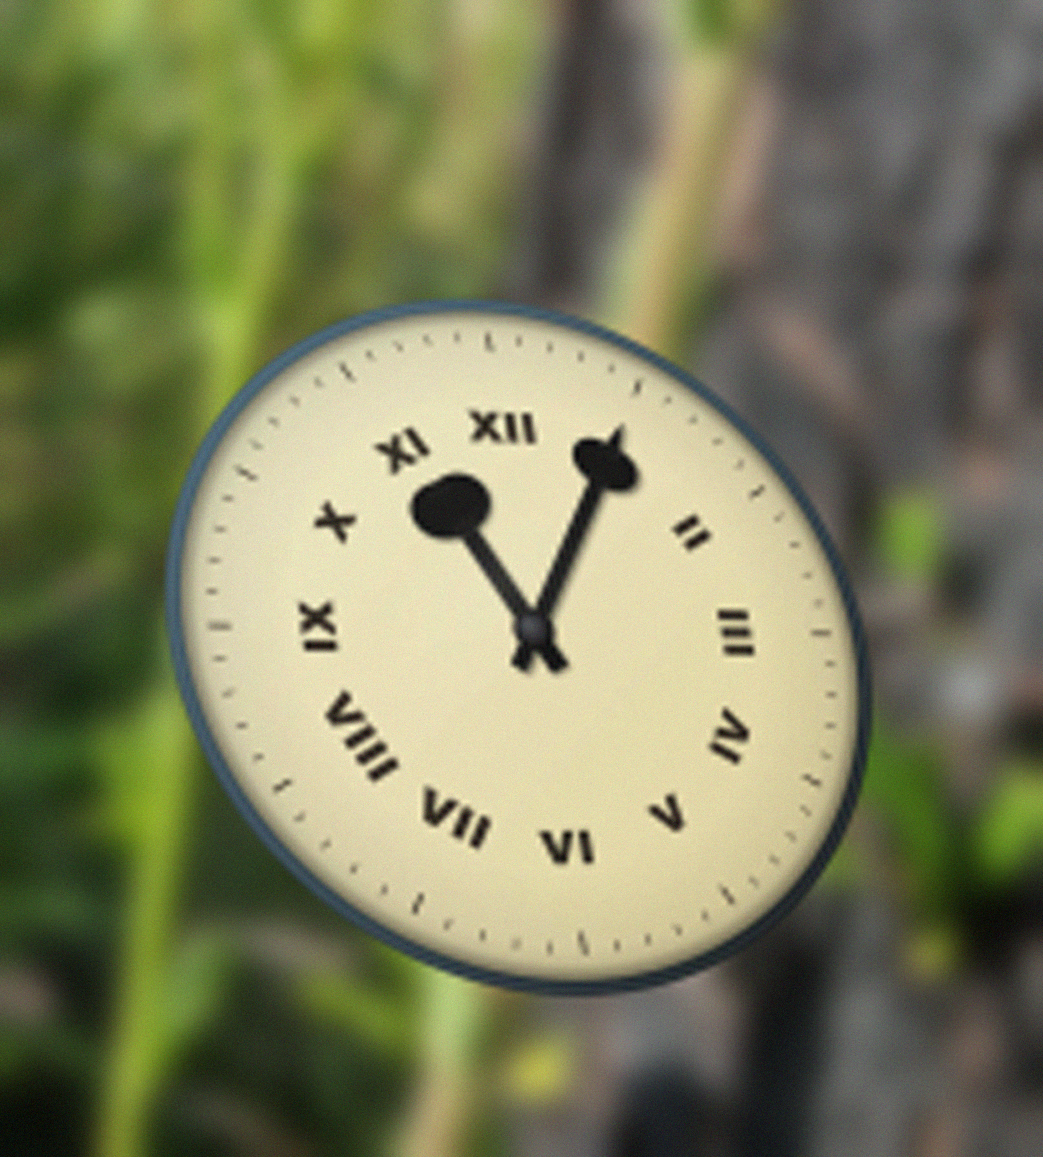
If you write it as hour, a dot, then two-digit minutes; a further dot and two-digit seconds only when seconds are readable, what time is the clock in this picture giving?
11.05
